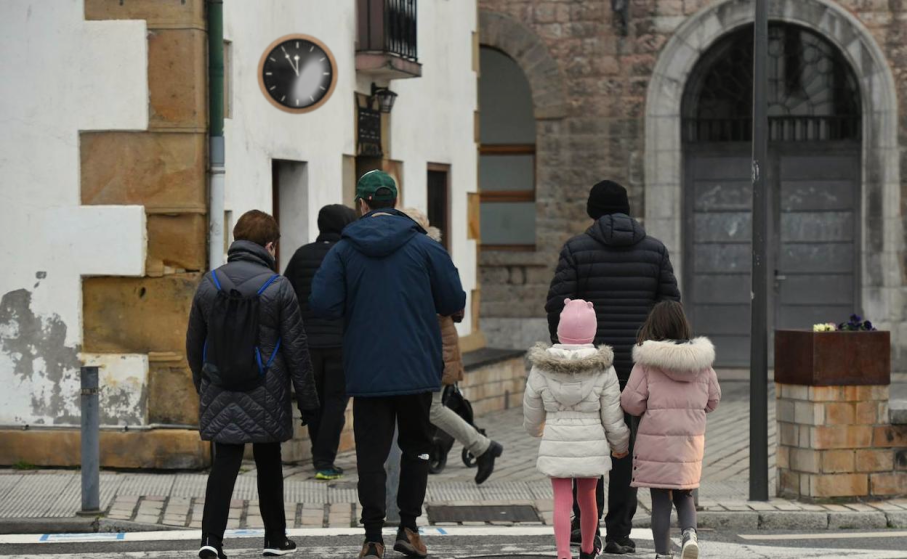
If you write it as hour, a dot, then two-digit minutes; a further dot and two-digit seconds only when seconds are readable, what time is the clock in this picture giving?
11.55
